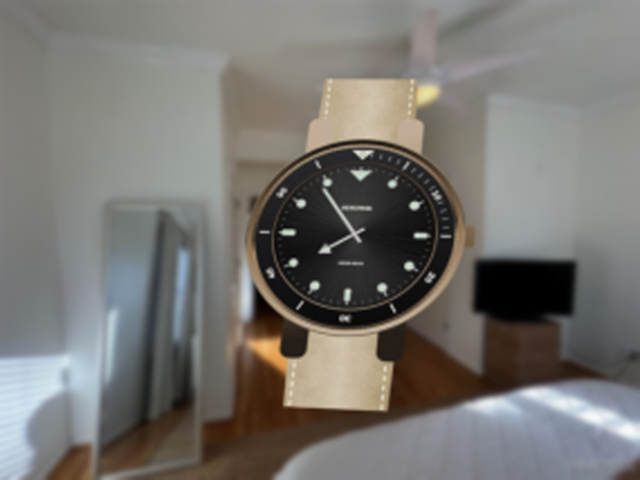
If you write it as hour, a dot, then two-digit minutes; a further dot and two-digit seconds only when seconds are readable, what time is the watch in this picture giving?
7.54
